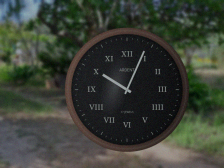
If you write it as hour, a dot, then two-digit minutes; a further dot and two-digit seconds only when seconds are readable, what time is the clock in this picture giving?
10.04
